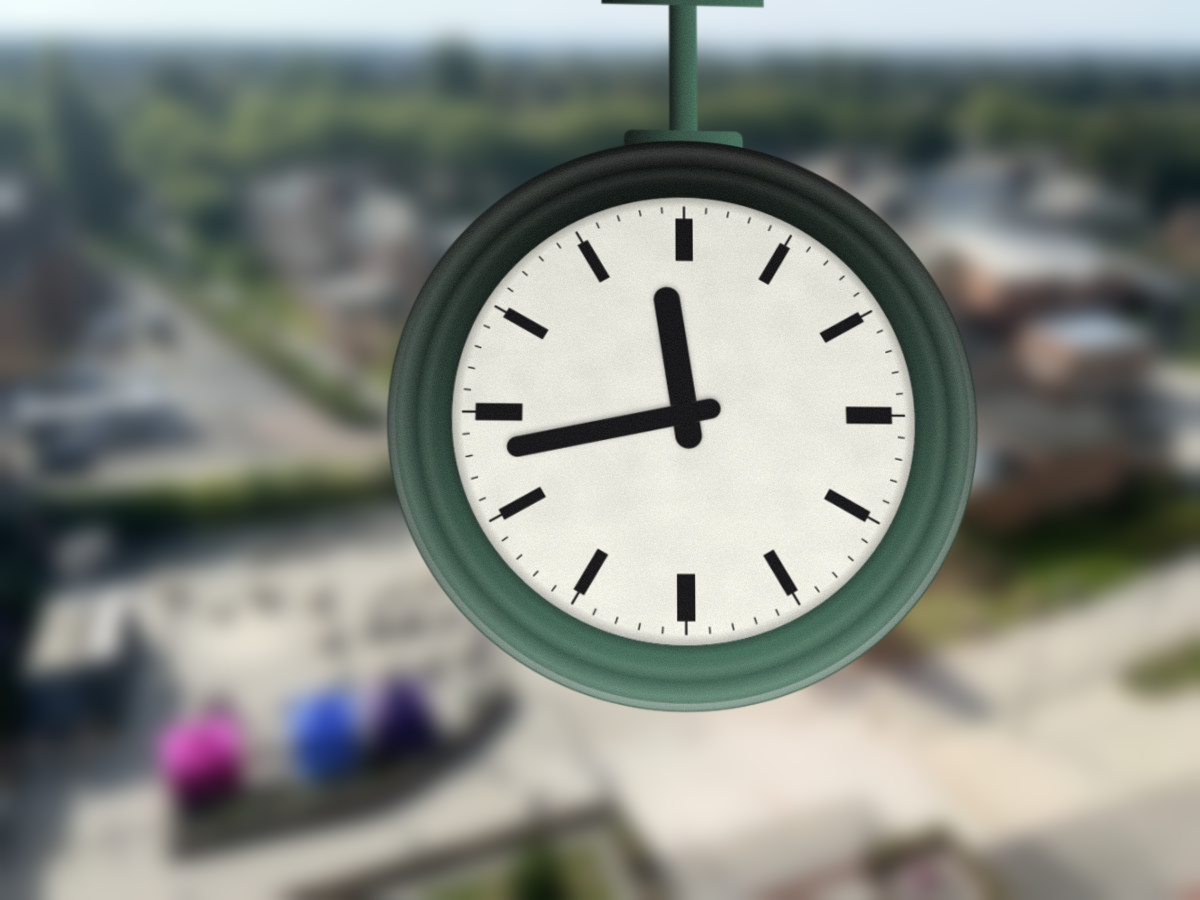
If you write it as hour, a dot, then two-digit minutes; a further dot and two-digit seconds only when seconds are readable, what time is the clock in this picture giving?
11.43
